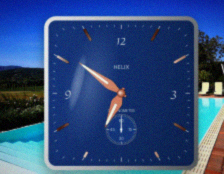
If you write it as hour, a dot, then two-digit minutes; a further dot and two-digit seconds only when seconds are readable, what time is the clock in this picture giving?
6.51
